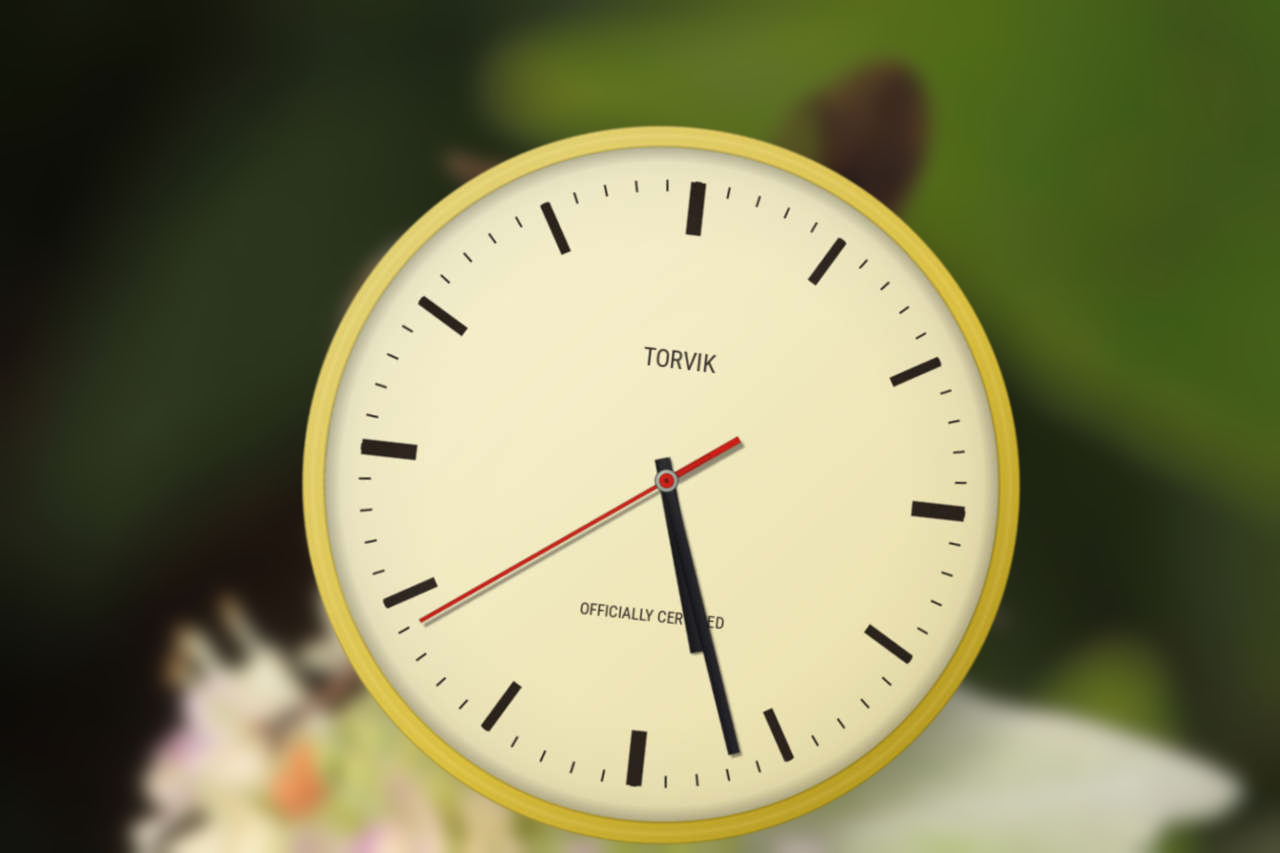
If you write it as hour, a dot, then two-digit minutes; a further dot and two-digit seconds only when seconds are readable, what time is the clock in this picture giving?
5.26.39
